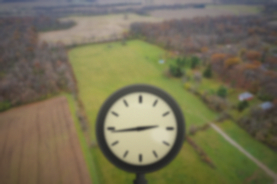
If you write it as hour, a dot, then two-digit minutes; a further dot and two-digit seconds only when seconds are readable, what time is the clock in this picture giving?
2.44
